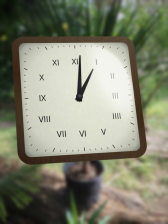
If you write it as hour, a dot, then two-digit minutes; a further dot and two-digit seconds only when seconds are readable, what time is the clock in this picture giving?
1.01
